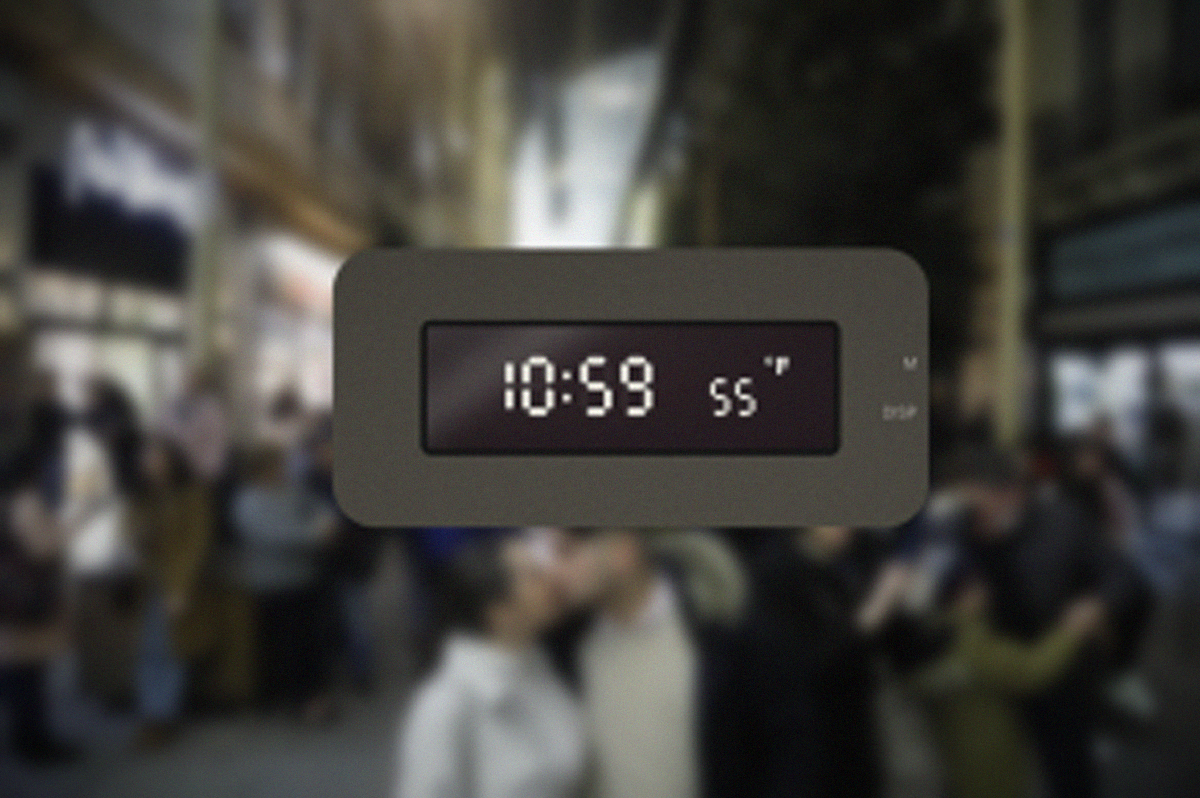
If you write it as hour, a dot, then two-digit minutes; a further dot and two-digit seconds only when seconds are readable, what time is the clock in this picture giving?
10.59
